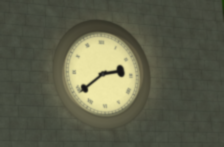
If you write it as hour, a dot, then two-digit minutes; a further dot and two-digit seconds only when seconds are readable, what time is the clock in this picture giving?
2.39
